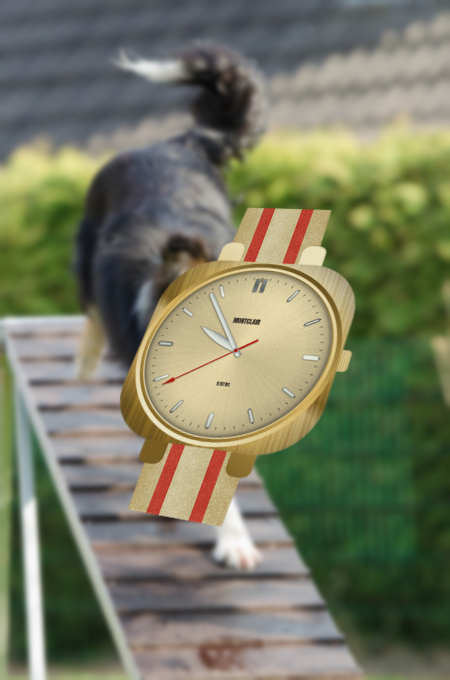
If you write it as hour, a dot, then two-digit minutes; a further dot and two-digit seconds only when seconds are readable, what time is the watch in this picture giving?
9.53.39
